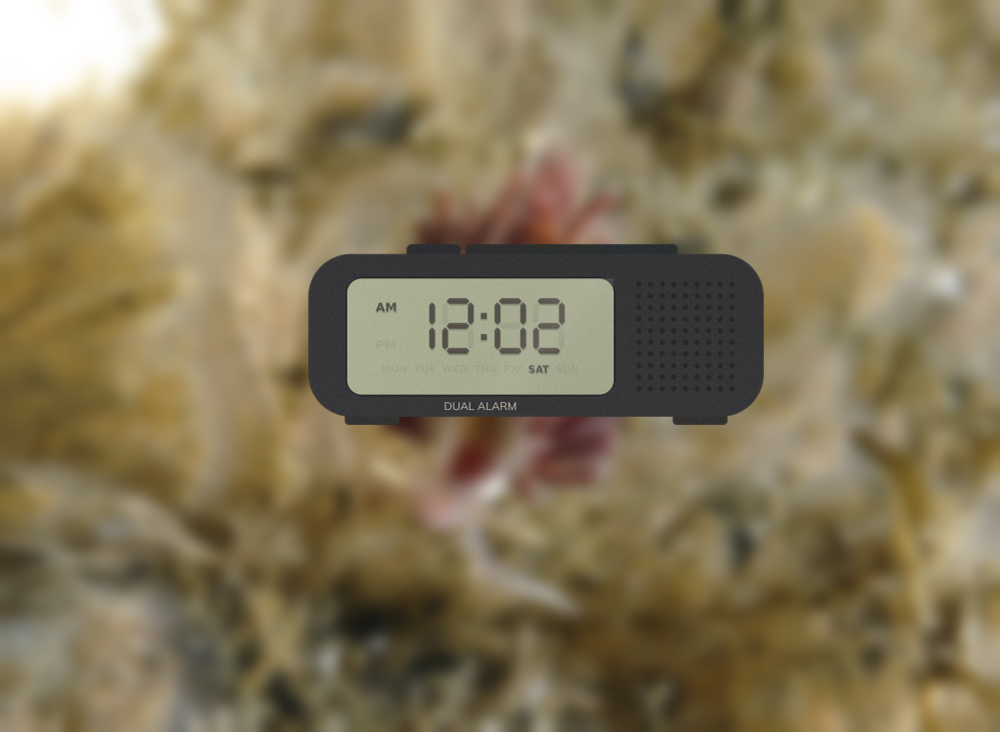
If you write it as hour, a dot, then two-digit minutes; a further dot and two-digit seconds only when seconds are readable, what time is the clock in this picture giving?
12.02
